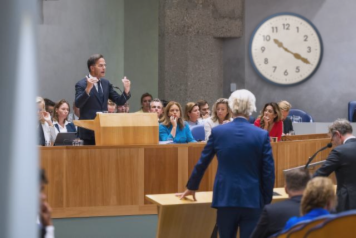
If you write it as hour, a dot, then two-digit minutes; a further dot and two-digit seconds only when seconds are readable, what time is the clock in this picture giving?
10.20
